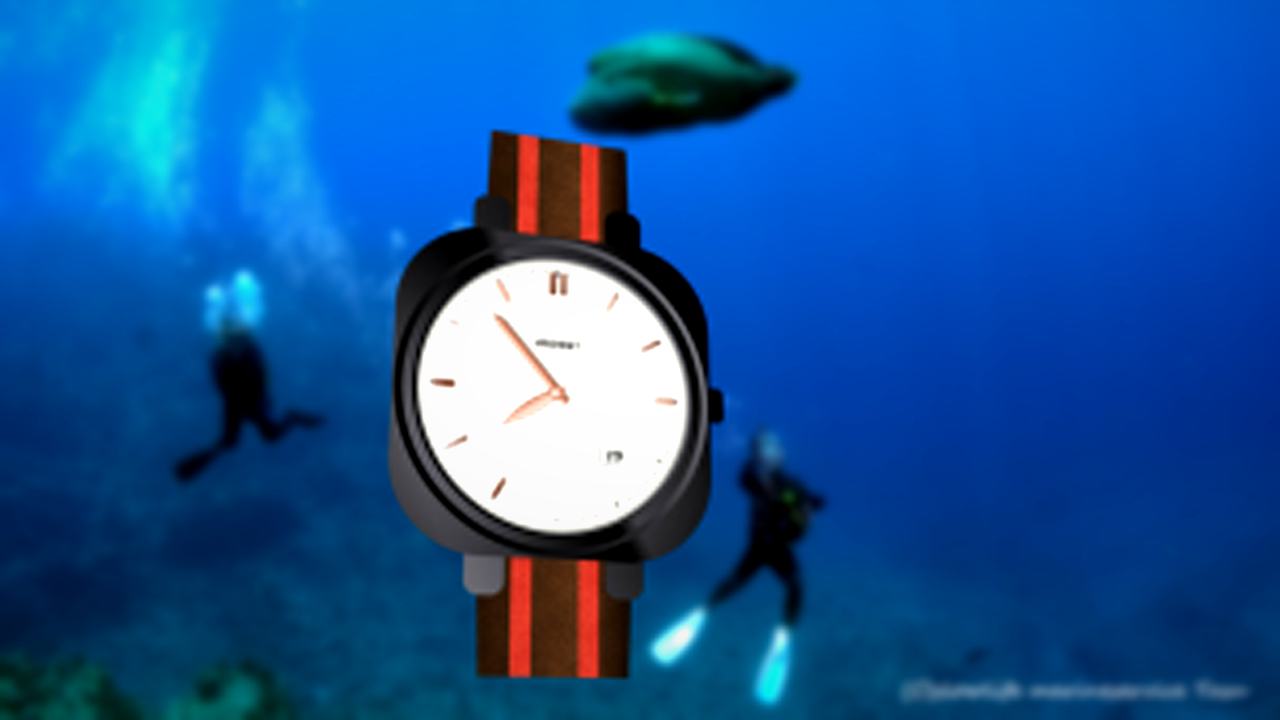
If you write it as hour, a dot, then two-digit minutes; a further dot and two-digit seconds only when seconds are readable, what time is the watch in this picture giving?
7.53
